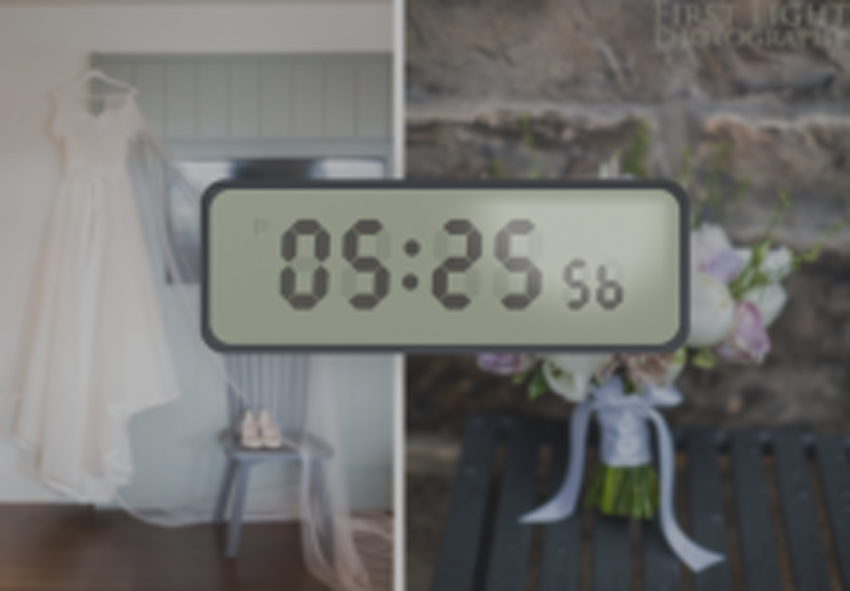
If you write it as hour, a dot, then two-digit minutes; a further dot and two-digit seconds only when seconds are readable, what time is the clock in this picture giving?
5.25.56
